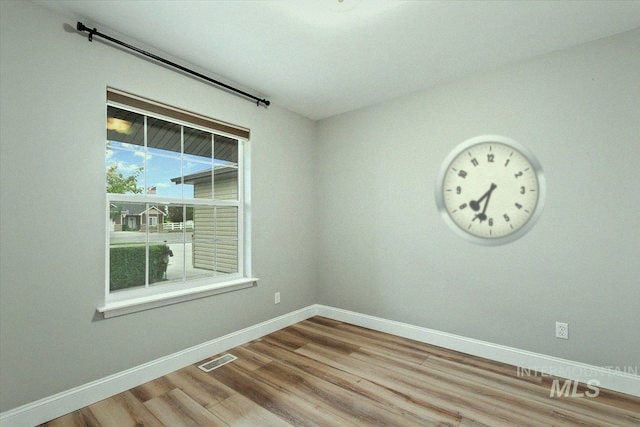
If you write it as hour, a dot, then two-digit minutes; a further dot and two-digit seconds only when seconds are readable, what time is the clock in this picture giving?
7.33
